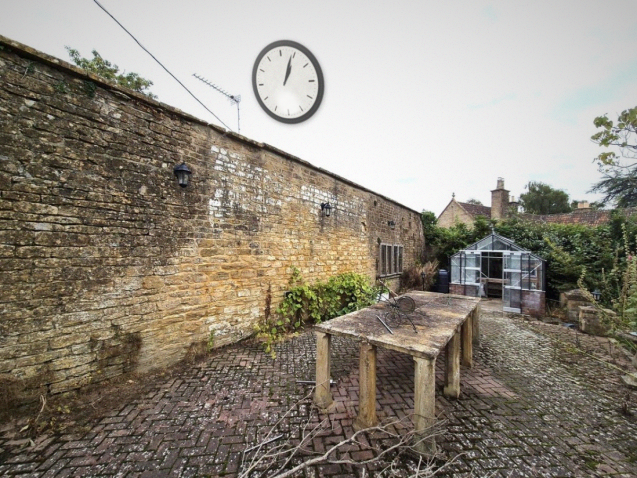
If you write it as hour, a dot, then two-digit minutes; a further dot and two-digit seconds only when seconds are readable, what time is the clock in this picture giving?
1.04
